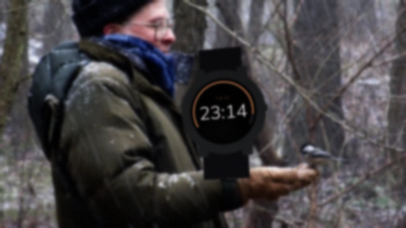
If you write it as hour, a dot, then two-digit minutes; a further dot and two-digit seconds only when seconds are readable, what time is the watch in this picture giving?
23.14
